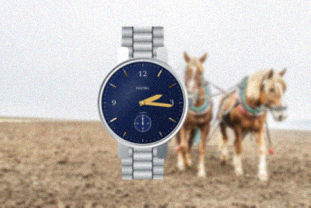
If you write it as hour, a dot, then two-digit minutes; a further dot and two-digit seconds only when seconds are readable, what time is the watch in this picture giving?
2.16
